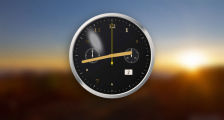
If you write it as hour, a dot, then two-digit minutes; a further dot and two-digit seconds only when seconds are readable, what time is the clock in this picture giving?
2.43
